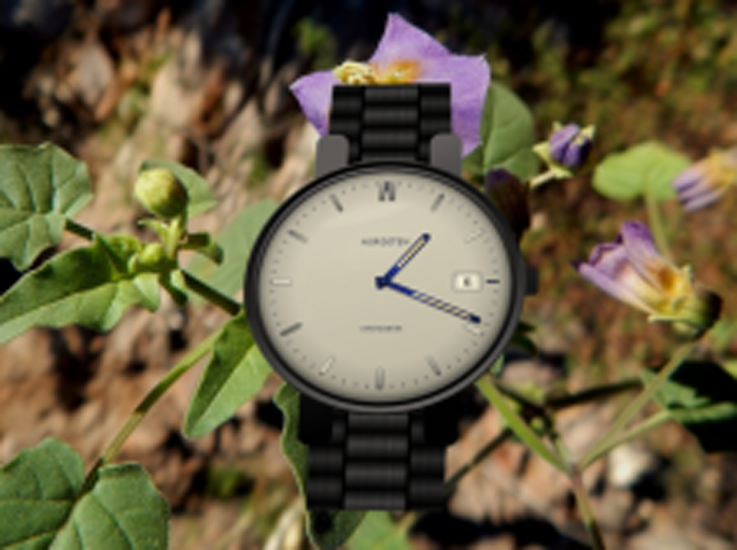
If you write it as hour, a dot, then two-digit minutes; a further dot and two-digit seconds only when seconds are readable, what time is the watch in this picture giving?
1.19
